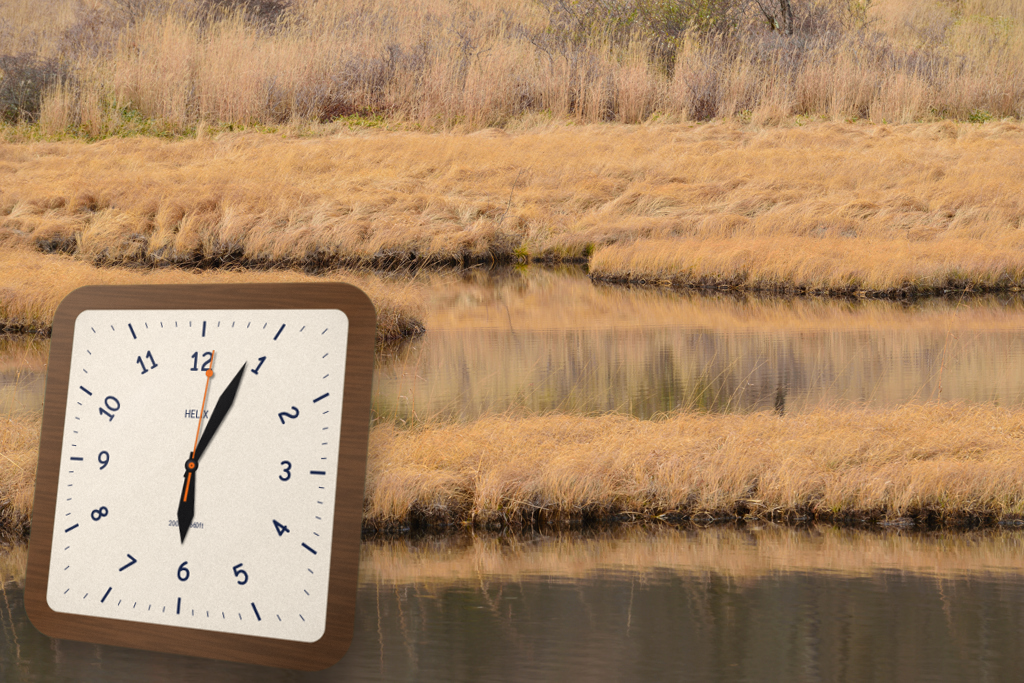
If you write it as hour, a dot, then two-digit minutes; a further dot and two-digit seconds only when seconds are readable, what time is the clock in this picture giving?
6.04.01
